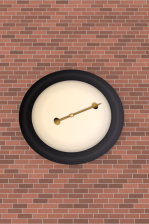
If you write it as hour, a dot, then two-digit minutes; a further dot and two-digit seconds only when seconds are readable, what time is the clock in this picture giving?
8.11
